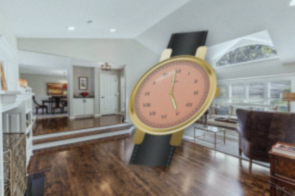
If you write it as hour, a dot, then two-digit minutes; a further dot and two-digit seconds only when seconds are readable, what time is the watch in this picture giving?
4.59
